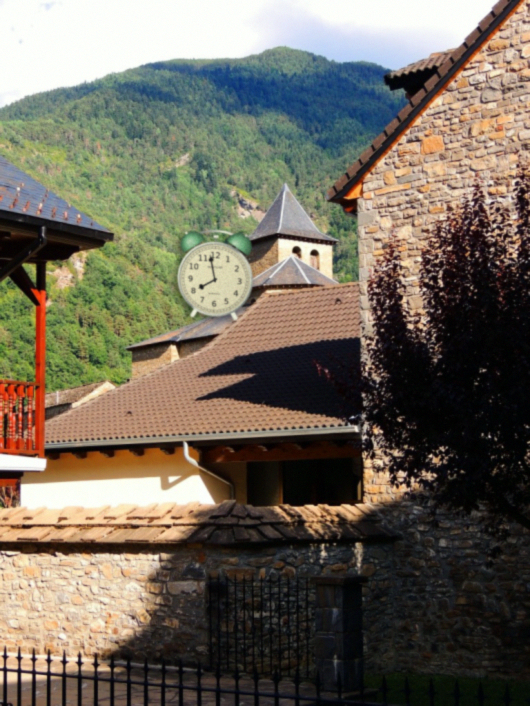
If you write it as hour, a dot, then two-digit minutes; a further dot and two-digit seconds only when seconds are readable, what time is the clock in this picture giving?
7.58
